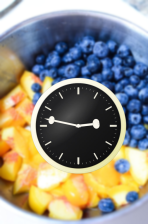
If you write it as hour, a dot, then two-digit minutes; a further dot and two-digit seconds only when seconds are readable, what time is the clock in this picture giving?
2.47
